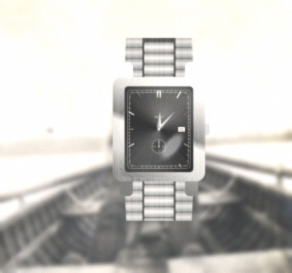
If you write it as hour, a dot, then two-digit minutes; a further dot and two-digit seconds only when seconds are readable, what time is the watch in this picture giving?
12.07
